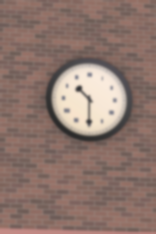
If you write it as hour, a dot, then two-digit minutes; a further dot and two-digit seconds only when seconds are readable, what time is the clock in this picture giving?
10.30
